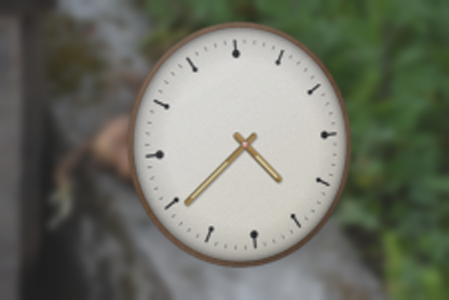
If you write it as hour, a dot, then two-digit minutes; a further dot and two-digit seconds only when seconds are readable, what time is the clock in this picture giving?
4.39
